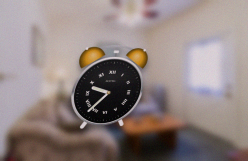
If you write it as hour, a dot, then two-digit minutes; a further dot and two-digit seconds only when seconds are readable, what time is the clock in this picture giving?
9.37
